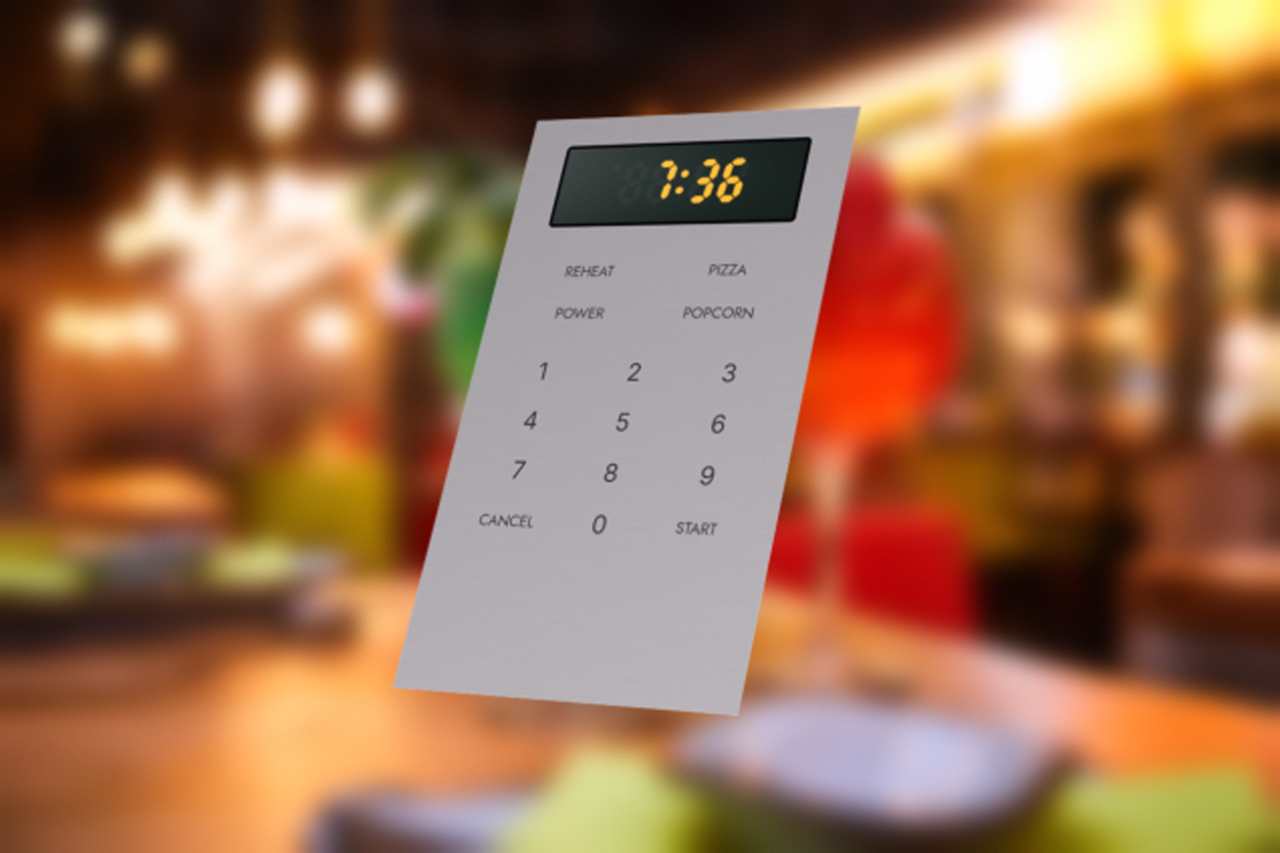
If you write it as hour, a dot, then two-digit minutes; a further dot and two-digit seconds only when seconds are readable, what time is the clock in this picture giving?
7.36
